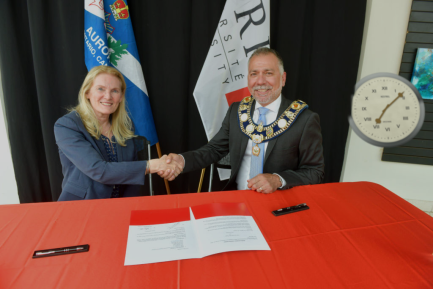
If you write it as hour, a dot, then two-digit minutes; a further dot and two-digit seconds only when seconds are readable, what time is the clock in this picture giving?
7.08
